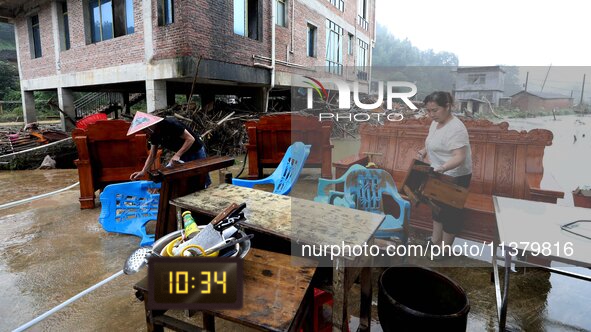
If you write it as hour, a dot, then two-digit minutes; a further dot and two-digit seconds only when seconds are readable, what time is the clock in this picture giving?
10.34
